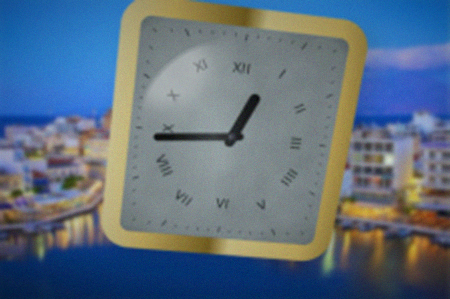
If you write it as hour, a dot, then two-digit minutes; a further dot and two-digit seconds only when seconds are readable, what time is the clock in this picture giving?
12.44
